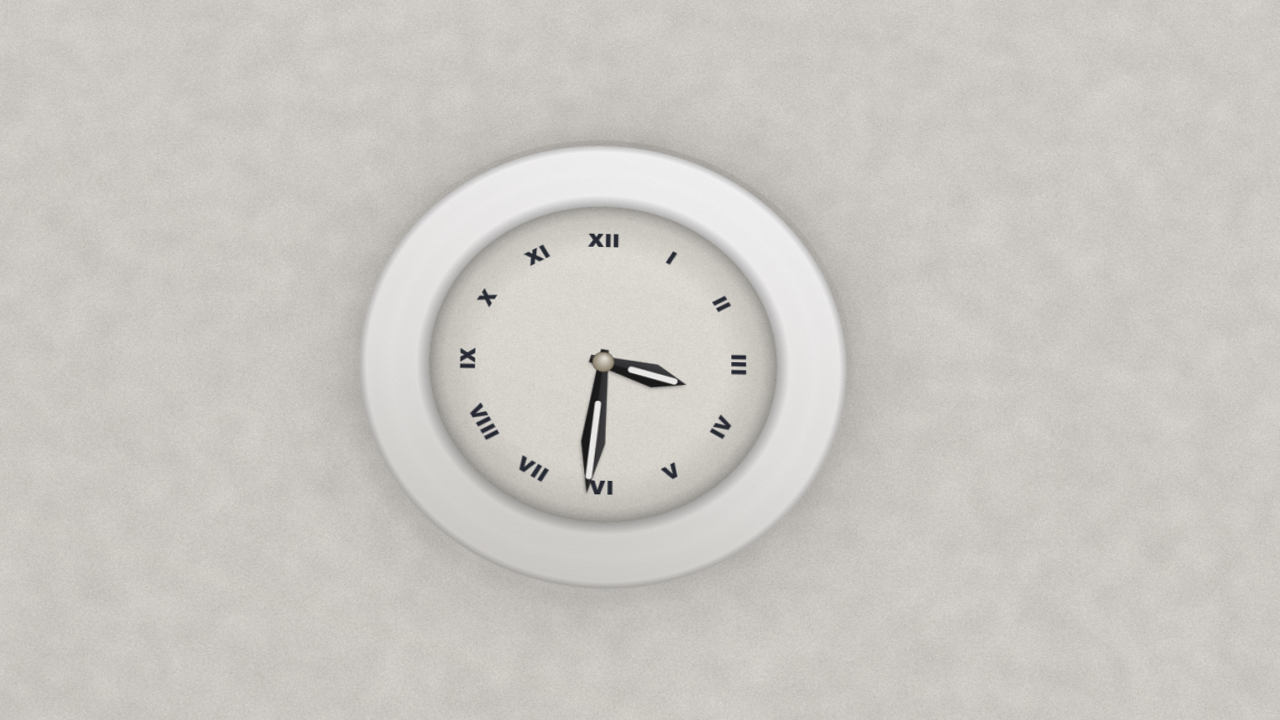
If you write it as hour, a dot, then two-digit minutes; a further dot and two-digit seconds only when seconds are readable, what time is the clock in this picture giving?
3.31
